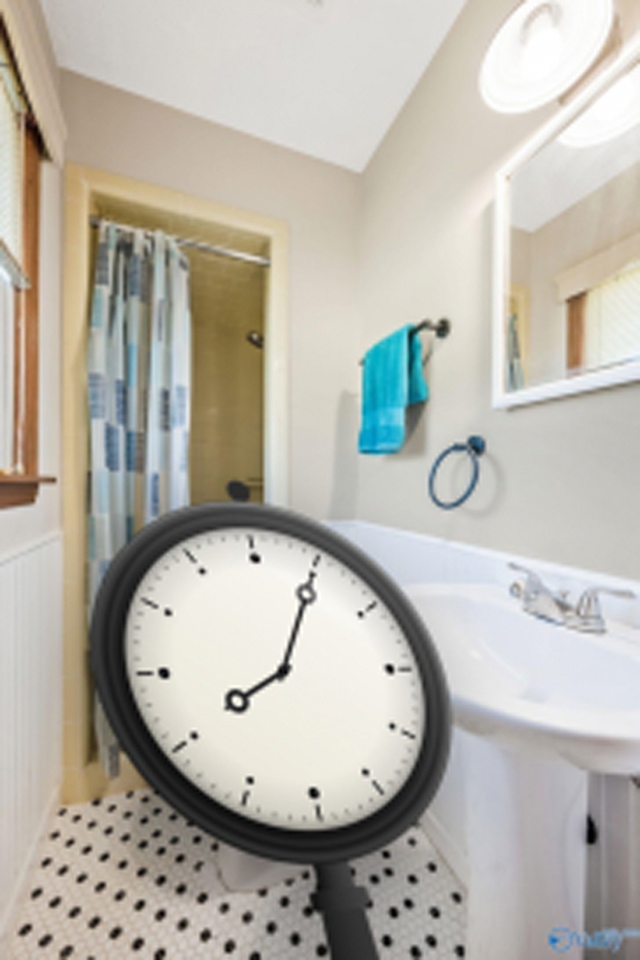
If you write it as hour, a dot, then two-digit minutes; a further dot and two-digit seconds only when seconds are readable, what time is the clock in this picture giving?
8.05
